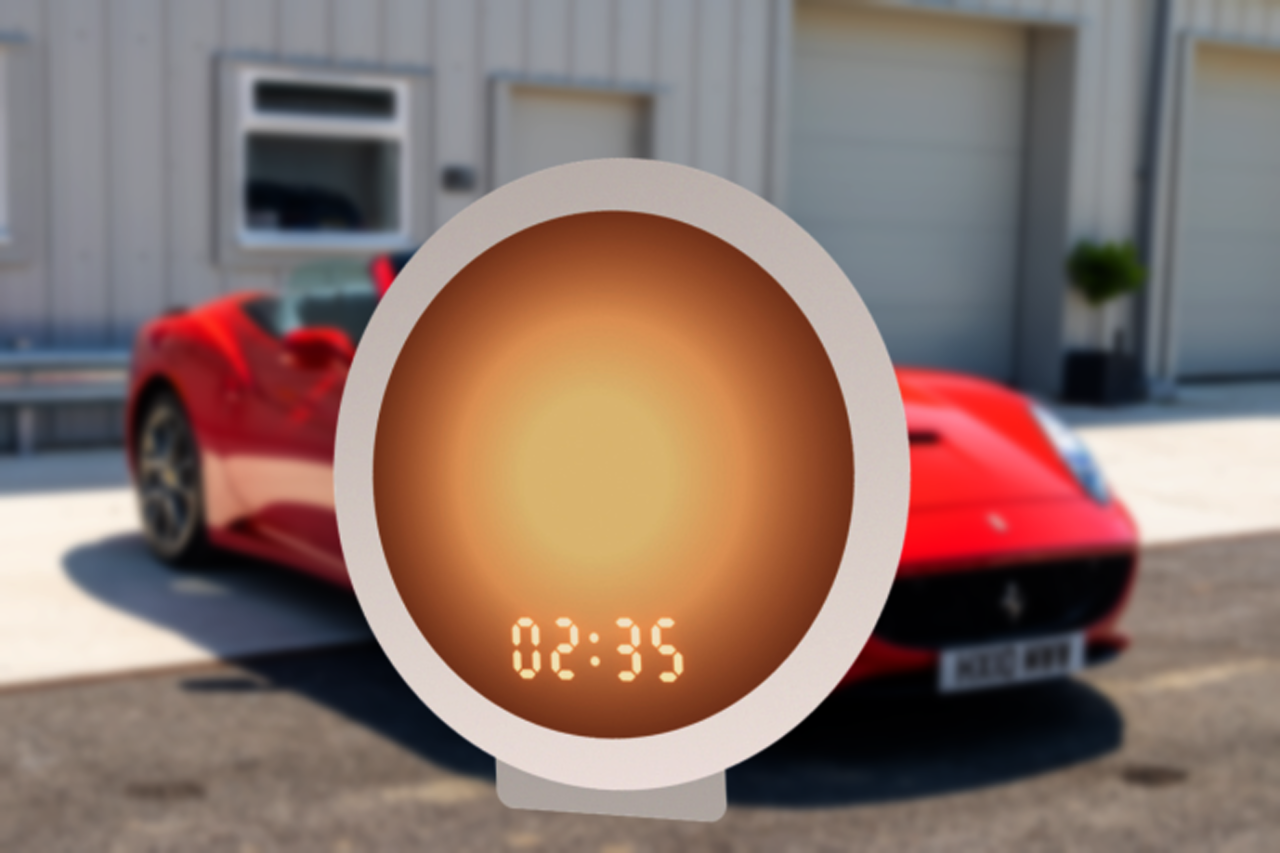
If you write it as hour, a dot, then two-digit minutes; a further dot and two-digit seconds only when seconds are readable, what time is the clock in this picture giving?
2.35
